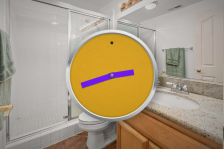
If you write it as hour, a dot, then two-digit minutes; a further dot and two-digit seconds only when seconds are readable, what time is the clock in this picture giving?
2.42
